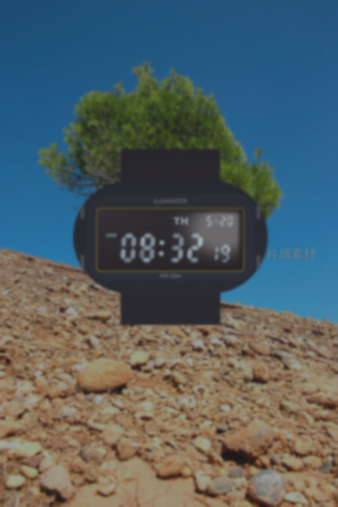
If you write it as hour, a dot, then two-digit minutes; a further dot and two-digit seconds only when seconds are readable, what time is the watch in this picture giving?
8.32.19
